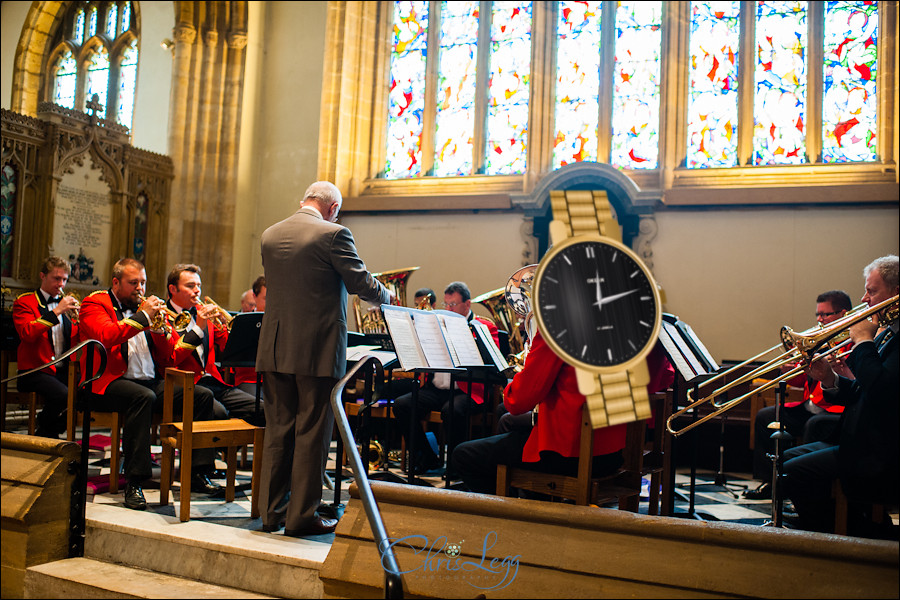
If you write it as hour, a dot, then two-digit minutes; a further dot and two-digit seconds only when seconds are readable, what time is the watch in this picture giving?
12.13
